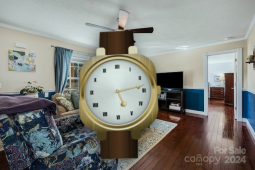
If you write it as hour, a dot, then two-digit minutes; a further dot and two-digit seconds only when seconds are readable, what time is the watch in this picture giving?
5.13
